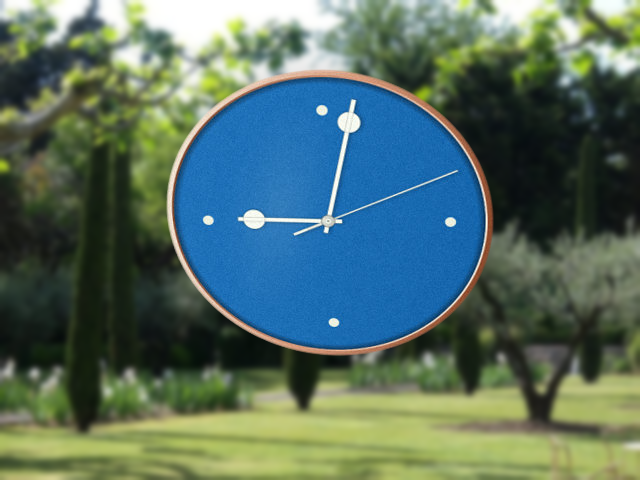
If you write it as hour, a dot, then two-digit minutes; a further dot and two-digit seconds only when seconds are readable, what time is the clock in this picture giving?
9.02.11
